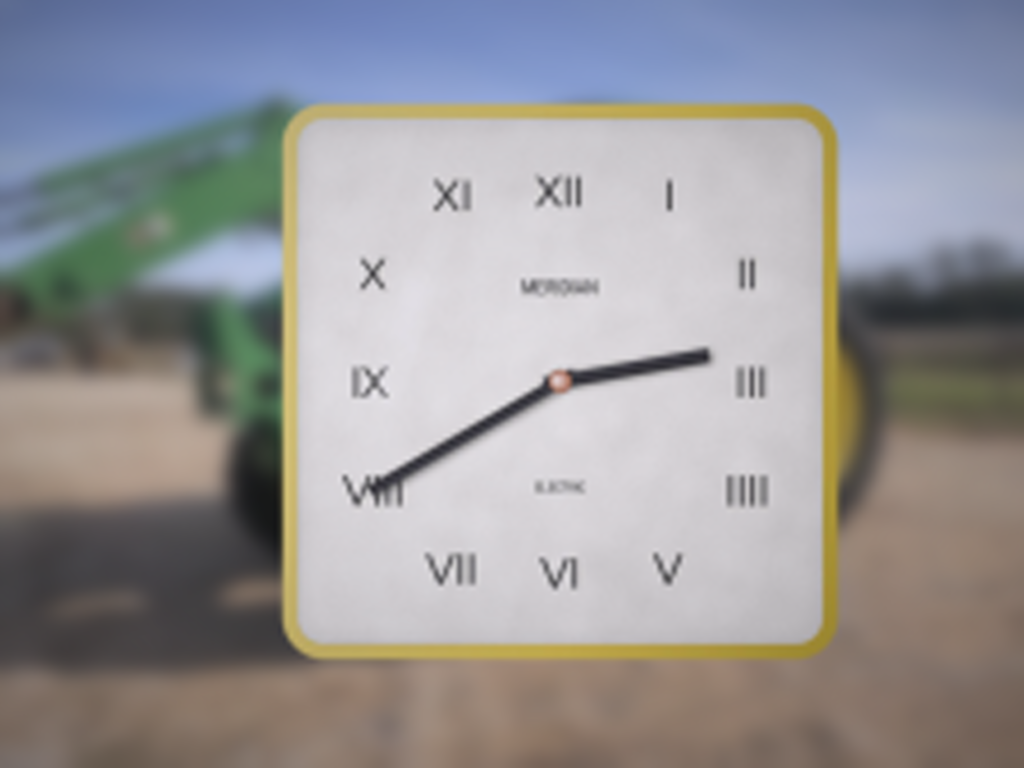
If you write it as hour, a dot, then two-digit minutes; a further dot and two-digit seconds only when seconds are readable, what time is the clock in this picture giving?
2.40
